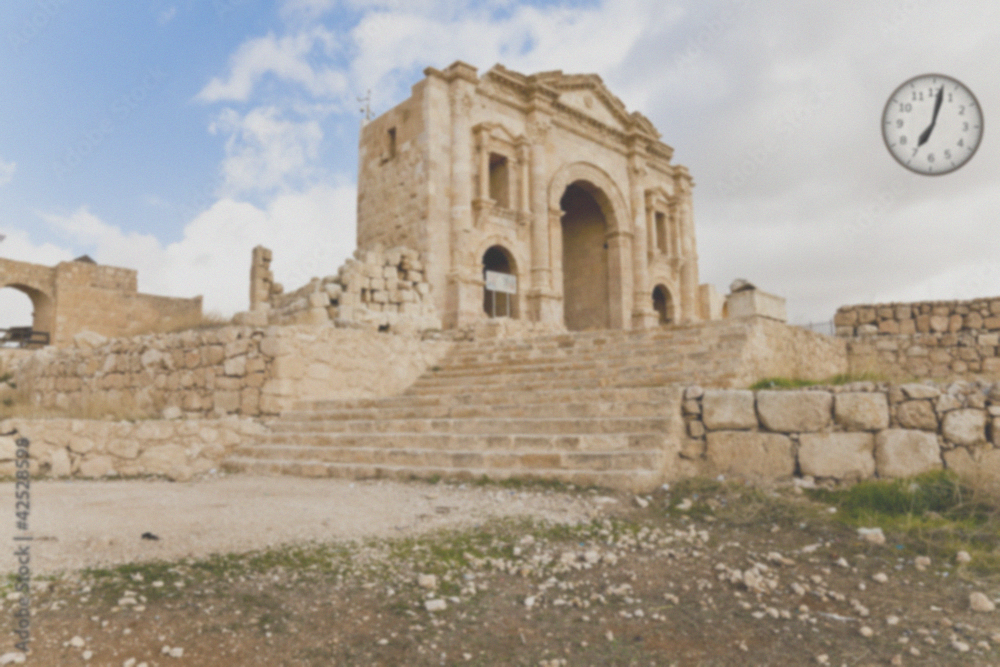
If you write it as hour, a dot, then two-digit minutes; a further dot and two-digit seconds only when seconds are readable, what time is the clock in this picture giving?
7.02
